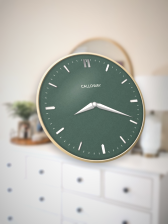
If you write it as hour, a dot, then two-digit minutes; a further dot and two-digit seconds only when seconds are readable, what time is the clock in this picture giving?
8.19
